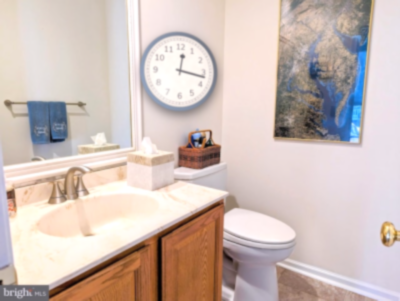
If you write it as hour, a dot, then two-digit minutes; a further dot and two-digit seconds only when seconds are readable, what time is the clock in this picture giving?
12.17
